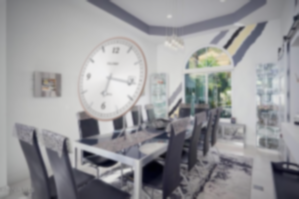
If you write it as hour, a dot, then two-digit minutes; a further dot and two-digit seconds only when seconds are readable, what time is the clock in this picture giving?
6.16
